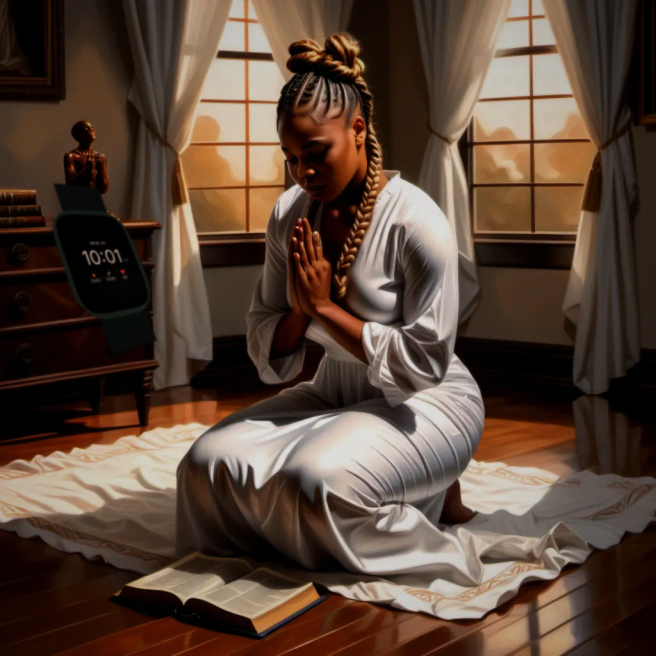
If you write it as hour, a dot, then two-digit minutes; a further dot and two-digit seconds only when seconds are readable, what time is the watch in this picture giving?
10.01
